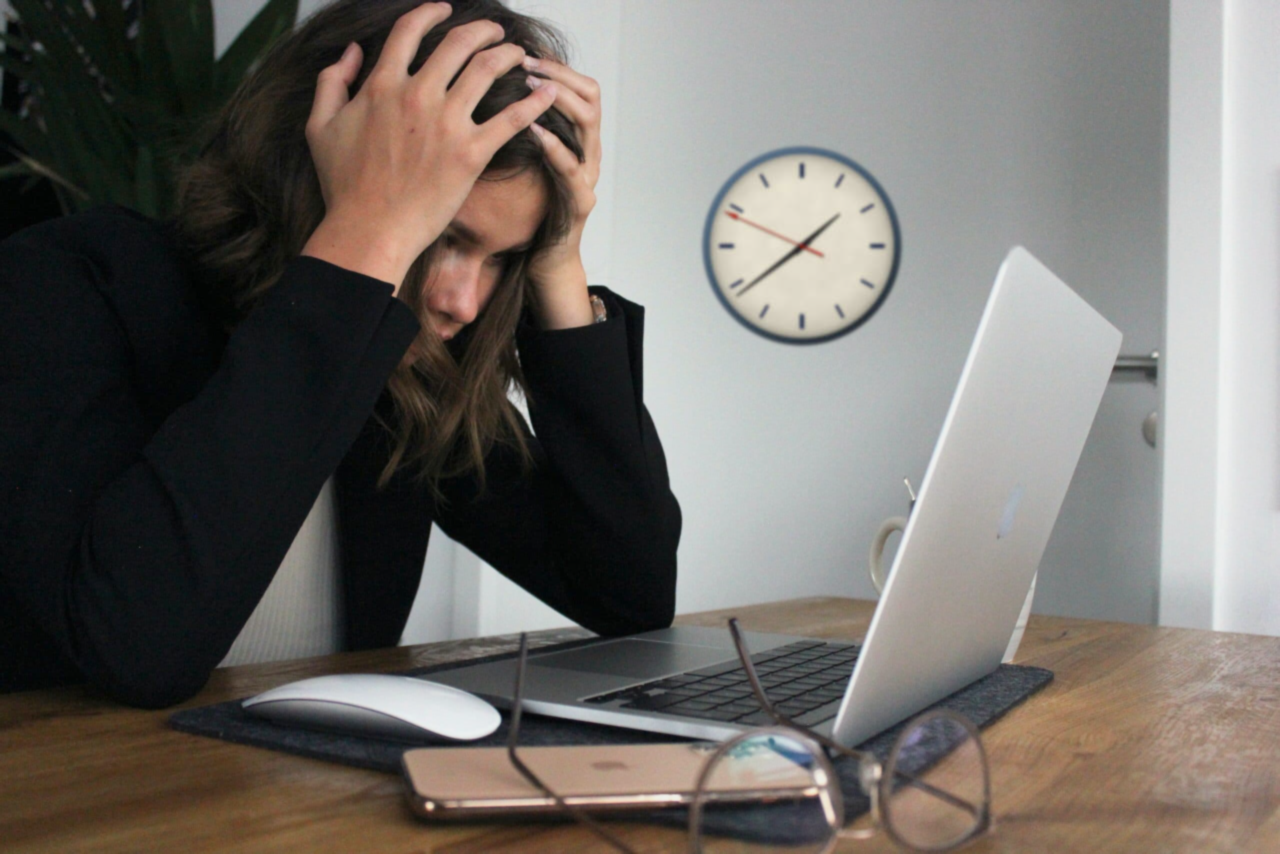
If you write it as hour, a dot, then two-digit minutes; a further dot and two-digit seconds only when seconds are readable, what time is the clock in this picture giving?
1.38.49
